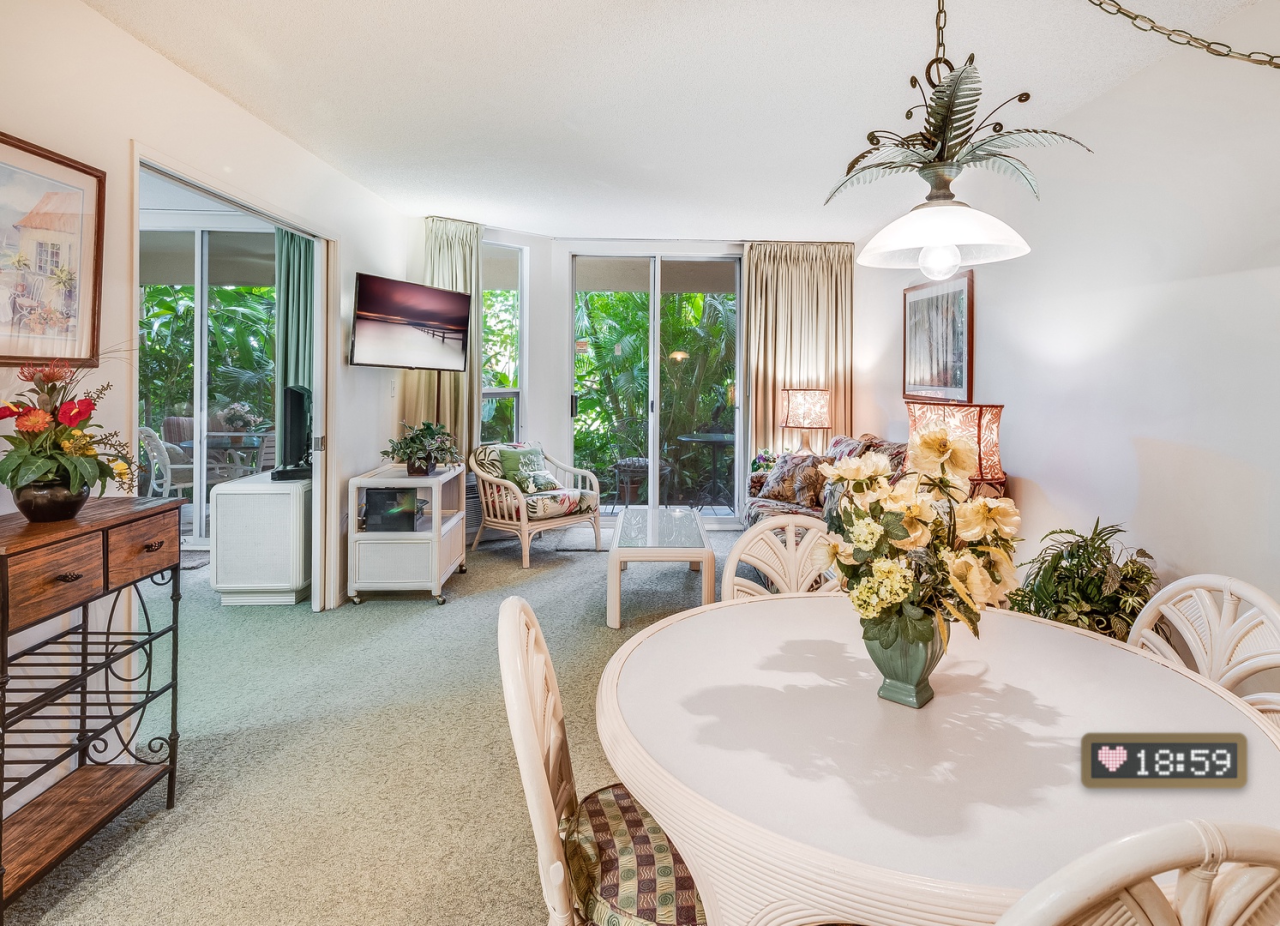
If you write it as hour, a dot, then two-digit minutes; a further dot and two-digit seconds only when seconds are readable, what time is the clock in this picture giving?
18.59
